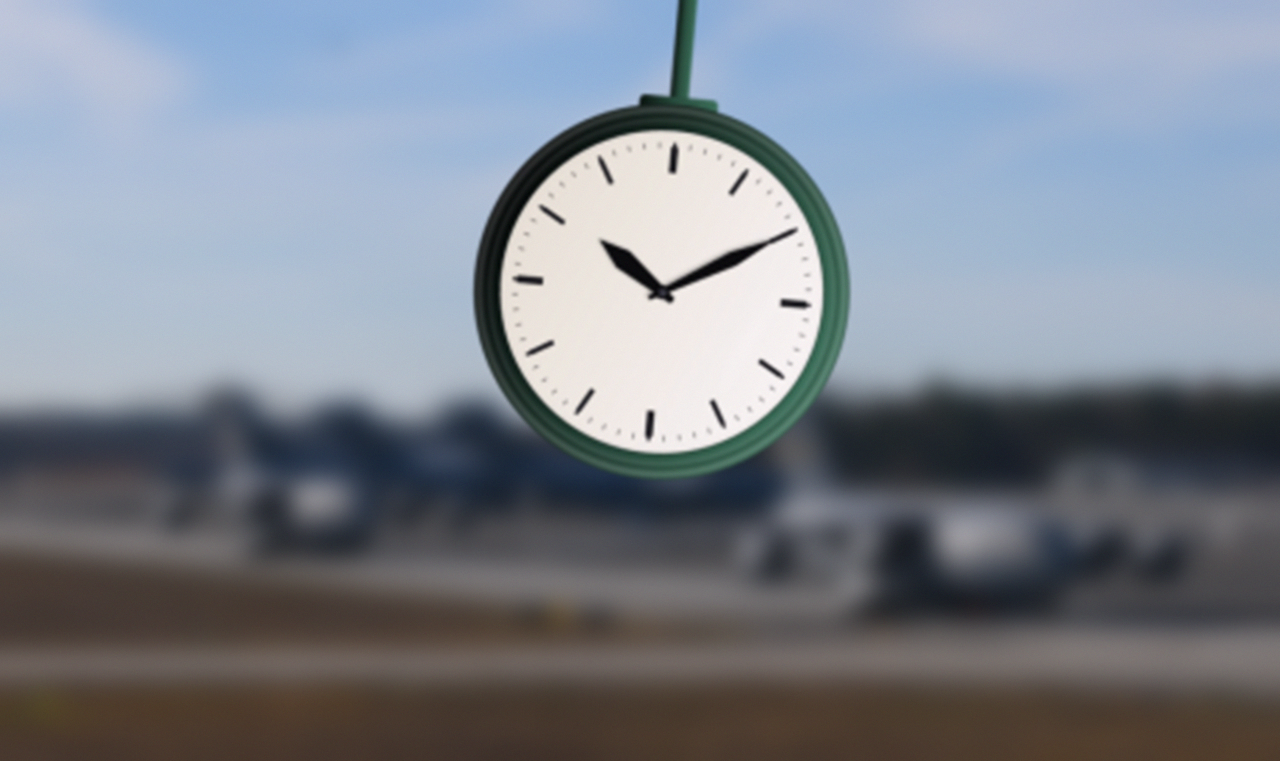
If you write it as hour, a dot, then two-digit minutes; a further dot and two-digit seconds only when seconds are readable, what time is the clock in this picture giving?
10.10
